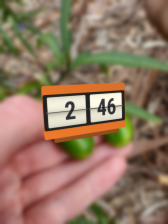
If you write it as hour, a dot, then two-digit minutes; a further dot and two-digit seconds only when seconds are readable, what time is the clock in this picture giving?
2.46
